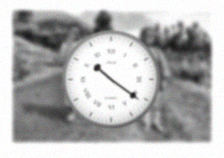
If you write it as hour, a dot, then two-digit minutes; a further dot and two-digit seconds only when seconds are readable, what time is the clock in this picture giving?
10.21
